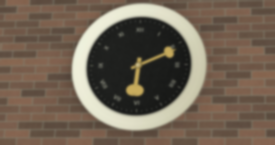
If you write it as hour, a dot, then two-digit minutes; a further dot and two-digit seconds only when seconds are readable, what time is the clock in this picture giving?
6.11
